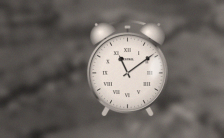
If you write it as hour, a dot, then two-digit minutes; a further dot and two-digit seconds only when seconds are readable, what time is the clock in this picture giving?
11.09
